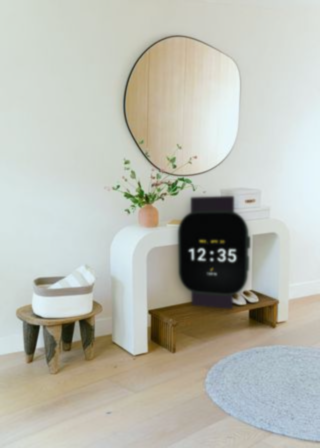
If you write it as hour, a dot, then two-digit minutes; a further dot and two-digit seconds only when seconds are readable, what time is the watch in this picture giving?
12.35
